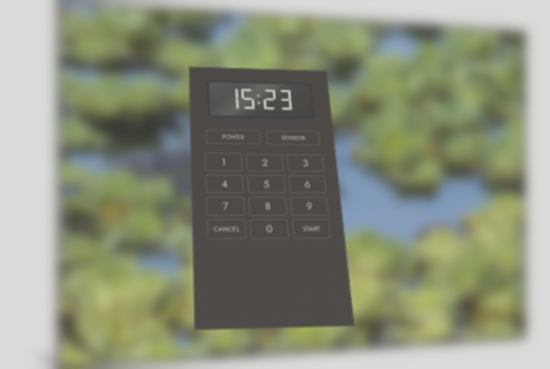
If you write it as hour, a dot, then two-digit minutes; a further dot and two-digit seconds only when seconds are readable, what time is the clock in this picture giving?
15.23
